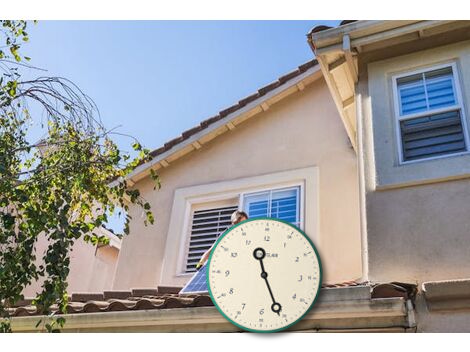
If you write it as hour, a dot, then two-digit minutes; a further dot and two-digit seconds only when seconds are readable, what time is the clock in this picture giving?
11.26
